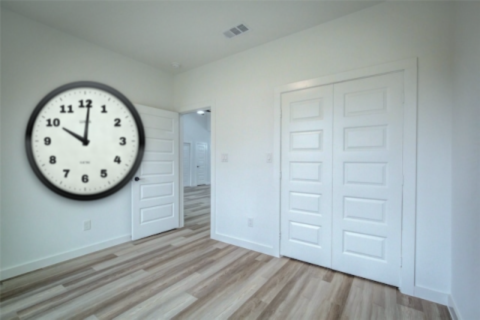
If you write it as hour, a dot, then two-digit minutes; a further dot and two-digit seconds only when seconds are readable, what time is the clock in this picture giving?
10.01
